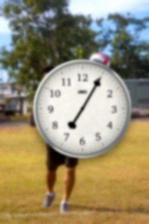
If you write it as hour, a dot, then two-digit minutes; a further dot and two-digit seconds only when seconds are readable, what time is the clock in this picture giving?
7.05
